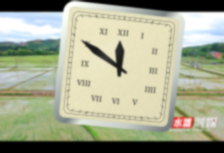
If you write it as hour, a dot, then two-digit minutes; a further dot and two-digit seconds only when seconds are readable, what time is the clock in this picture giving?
11.50
